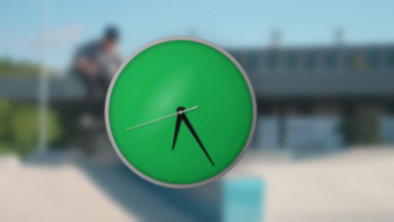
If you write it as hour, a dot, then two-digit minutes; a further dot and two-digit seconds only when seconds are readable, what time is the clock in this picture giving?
6.24.42
